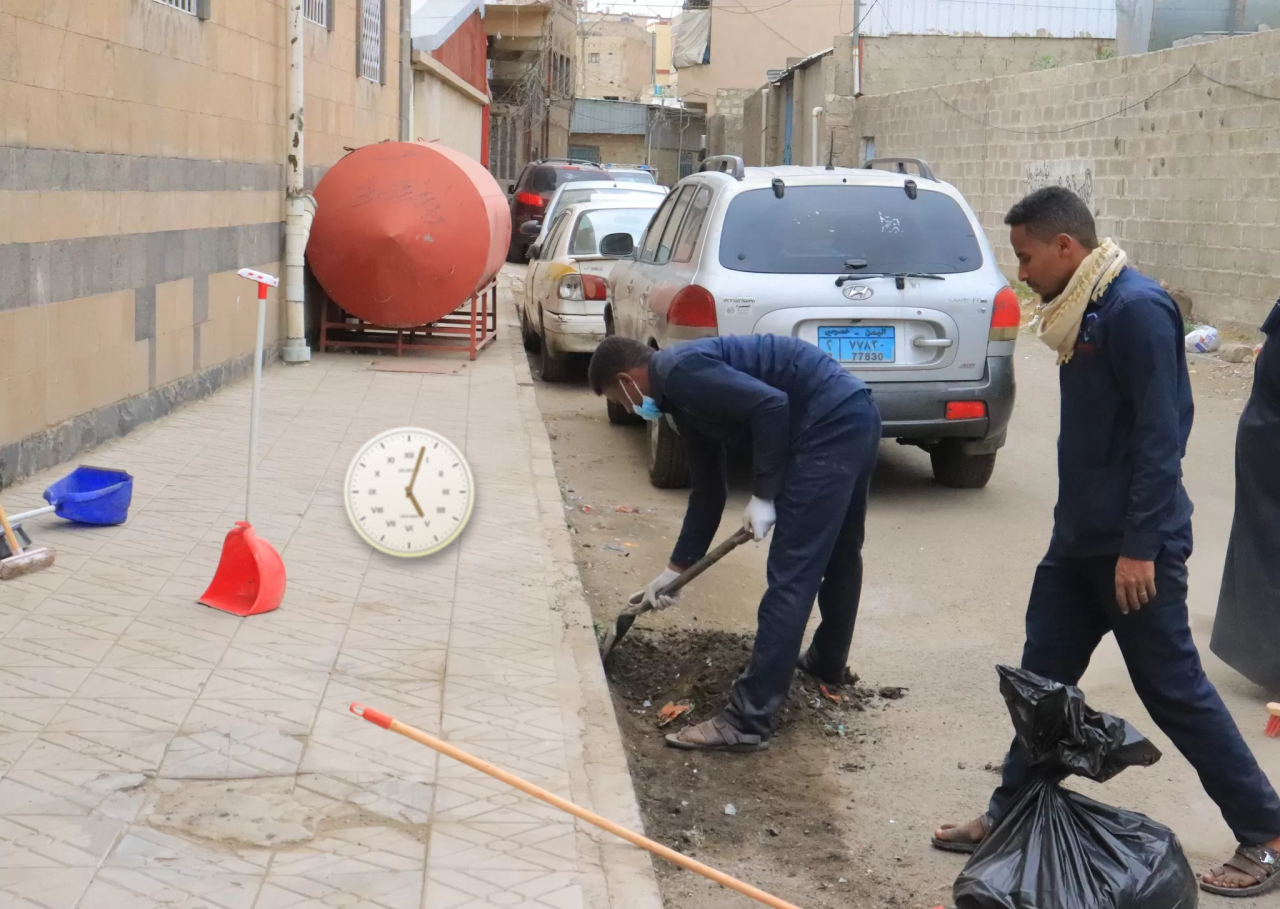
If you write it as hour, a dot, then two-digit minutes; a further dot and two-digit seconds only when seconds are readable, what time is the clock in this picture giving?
5.03
